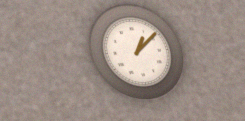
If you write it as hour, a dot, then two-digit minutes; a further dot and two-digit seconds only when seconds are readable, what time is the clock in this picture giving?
1.09
